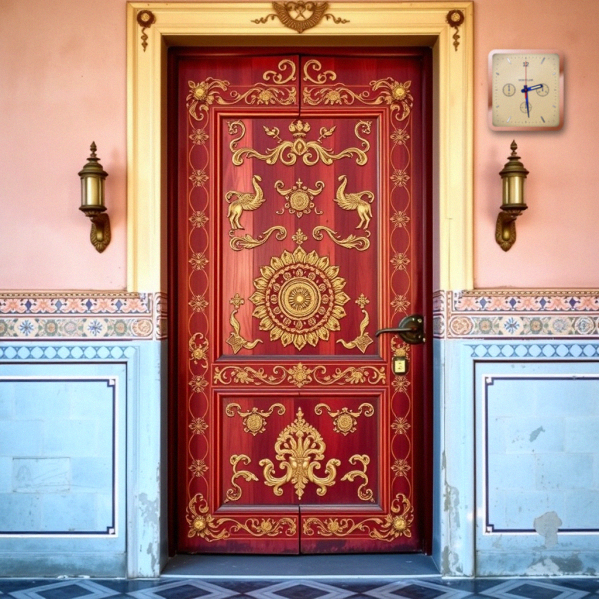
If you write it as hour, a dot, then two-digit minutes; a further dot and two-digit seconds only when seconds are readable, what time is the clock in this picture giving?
2.29
